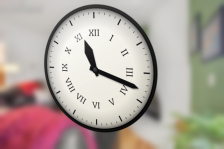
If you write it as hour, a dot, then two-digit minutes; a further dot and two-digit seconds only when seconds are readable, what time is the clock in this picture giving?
11.18
